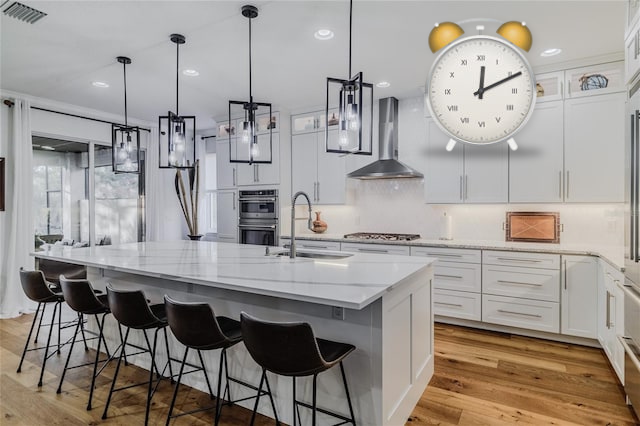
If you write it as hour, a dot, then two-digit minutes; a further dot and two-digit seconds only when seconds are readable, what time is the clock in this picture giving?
12.11
